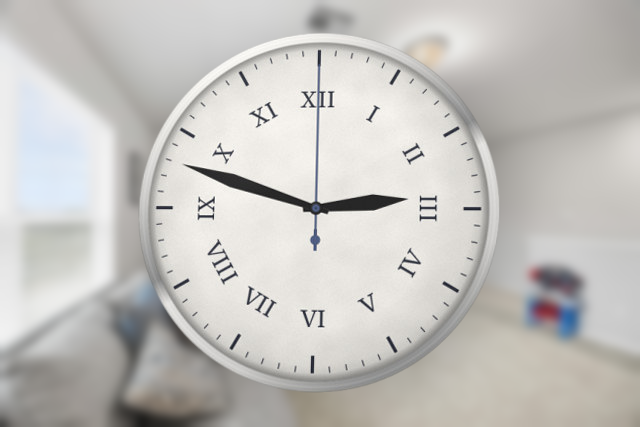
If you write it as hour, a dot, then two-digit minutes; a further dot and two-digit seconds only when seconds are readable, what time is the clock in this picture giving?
2.48.00
